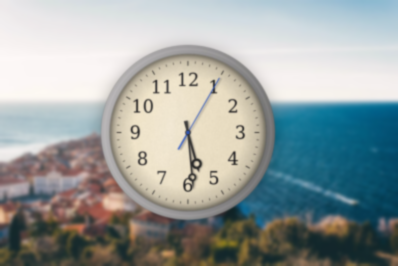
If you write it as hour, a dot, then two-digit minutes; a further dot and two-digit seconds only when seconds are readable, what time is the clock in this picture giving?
5.29.05
